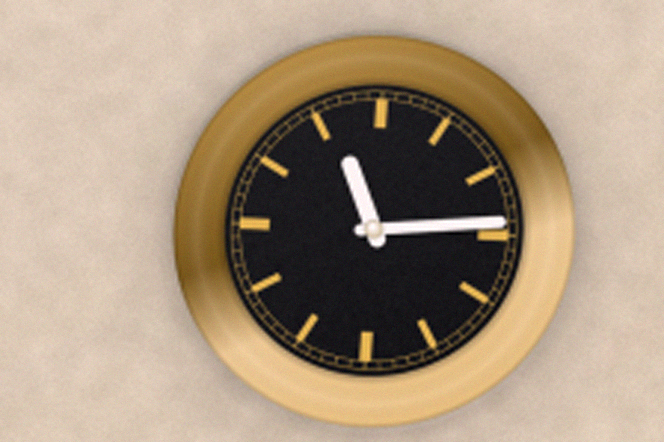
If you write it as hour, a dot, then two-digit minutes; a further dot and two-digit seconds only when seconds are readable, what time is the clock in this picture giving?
11.14
